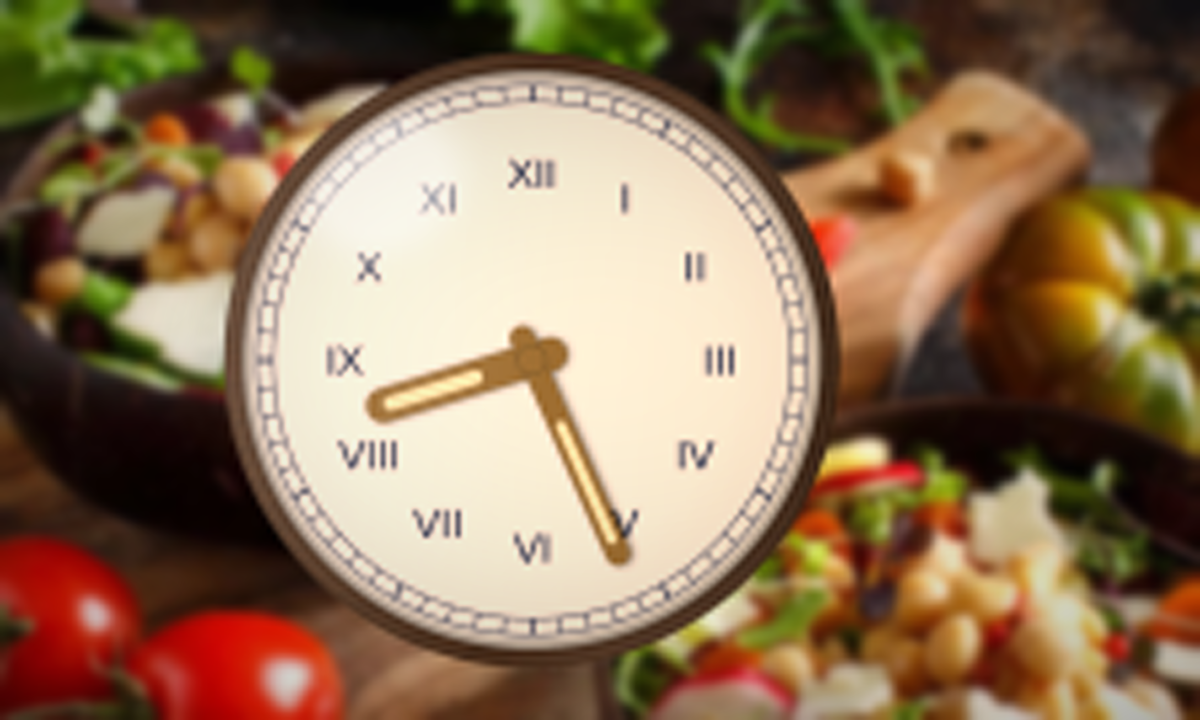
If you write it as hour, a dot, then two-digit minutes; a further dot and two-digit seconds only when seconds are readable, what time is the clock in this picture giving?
8.26
